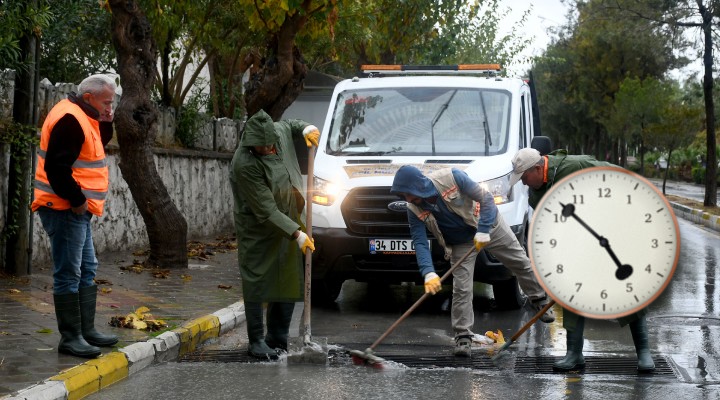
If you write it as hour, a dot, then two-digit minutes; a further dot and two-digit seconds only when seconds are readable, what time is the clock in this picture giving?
4.52
